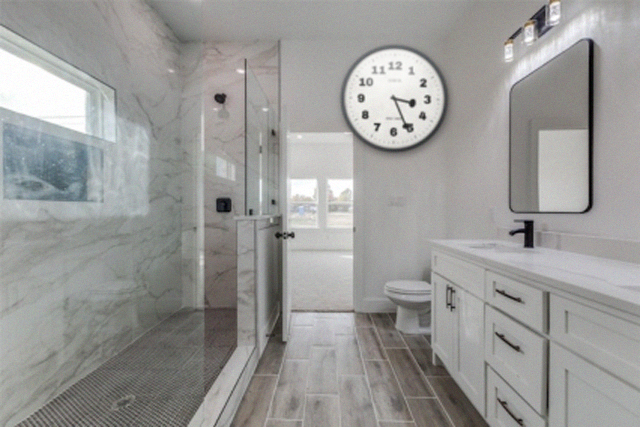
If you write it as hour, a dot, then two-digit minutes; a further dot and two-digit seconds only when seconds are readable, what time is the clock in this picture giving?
3.26
